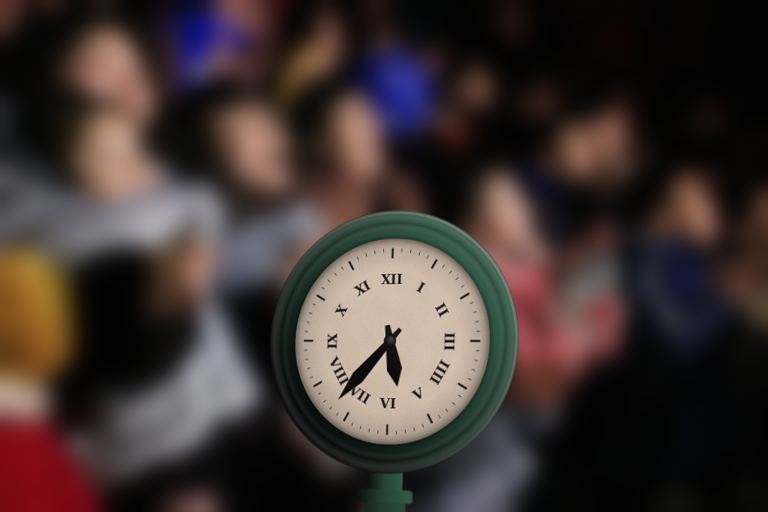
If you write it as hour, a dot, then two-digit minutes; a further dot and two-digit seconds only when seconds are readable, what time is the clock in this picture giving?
5.37
